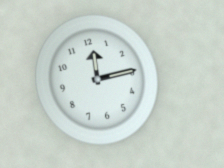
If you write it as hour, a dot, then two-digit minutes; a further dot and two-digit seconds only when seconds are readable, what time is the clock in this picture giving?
12.15
